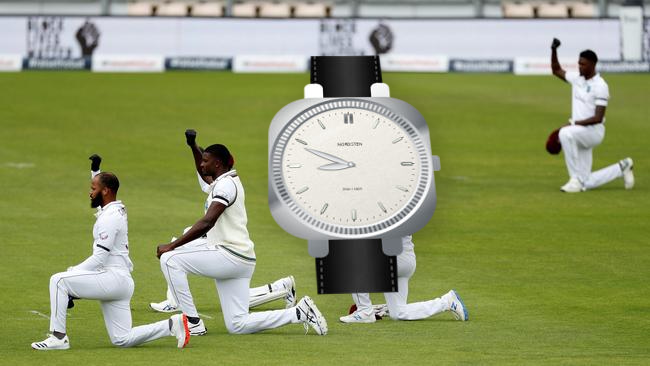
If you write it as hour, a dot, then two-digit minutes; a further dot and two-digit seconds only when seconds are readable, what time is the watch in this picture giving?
8.49
